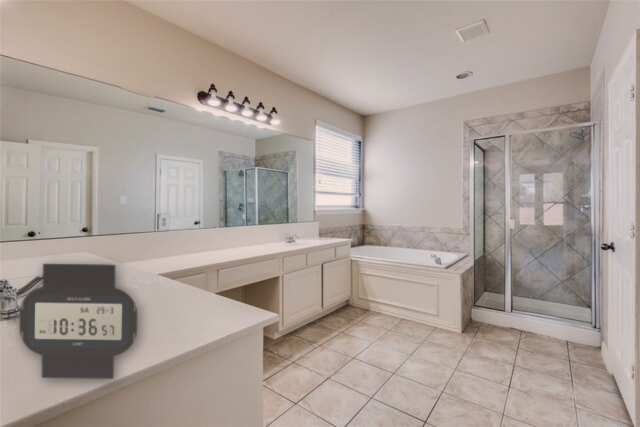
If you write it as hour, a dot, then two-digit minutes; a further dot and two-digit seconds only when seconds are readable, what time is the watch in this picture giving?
10.36.57
